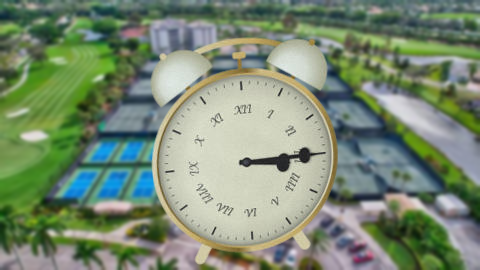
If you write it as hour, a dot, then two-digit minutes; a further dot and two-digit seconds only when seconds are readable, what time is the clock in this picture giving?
3.15
